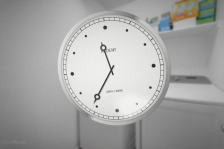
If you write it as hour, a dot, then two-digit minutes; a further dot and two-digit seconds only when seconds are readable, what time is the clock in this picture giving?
11.36
